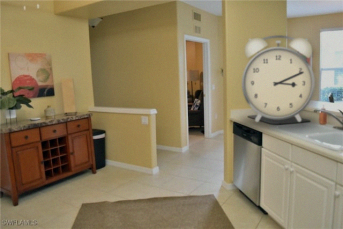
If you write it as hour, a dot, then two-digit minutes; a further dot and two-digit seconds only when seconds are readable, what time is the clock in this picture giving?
3.11
